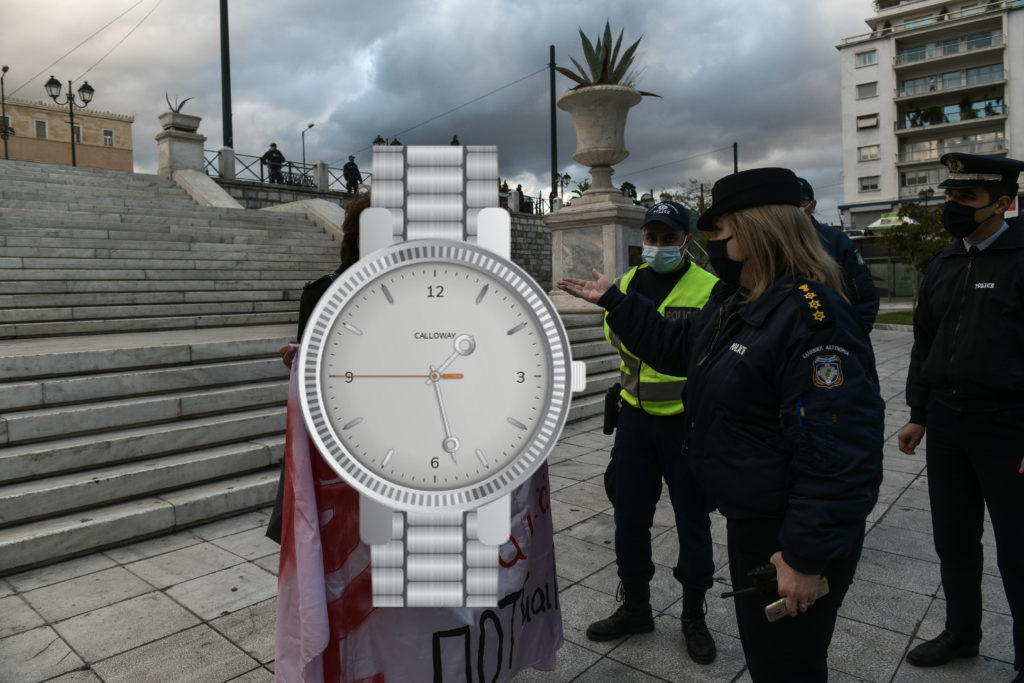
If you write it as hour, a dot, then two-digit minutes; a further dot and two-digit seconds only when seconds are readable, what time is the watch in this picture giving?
1.27.45
